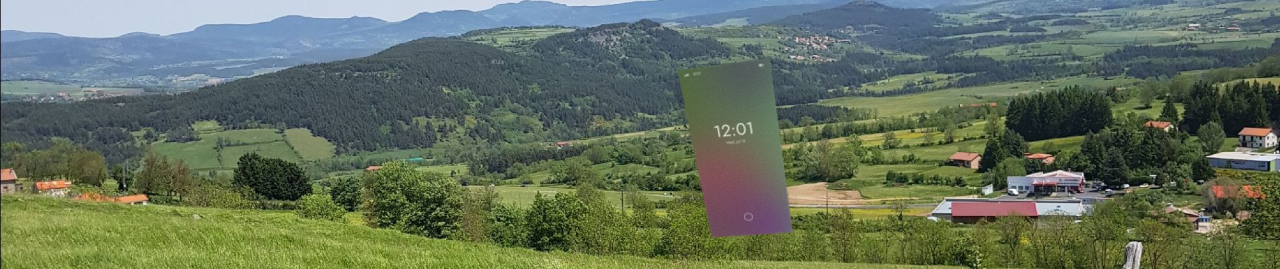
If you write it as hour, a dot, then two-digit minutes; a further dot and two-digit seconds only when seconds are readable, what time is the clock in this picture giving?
12.01
